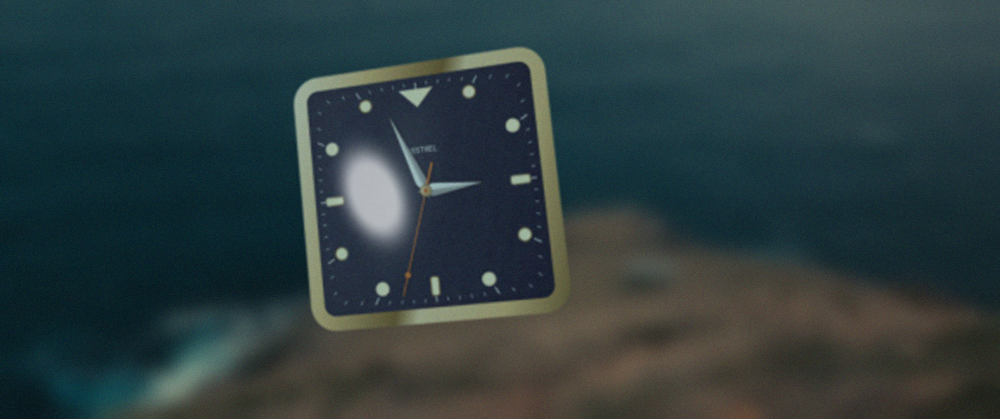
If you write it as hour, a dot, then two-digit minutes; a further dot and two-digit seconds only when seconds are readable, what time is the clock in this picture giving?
2.56.33
